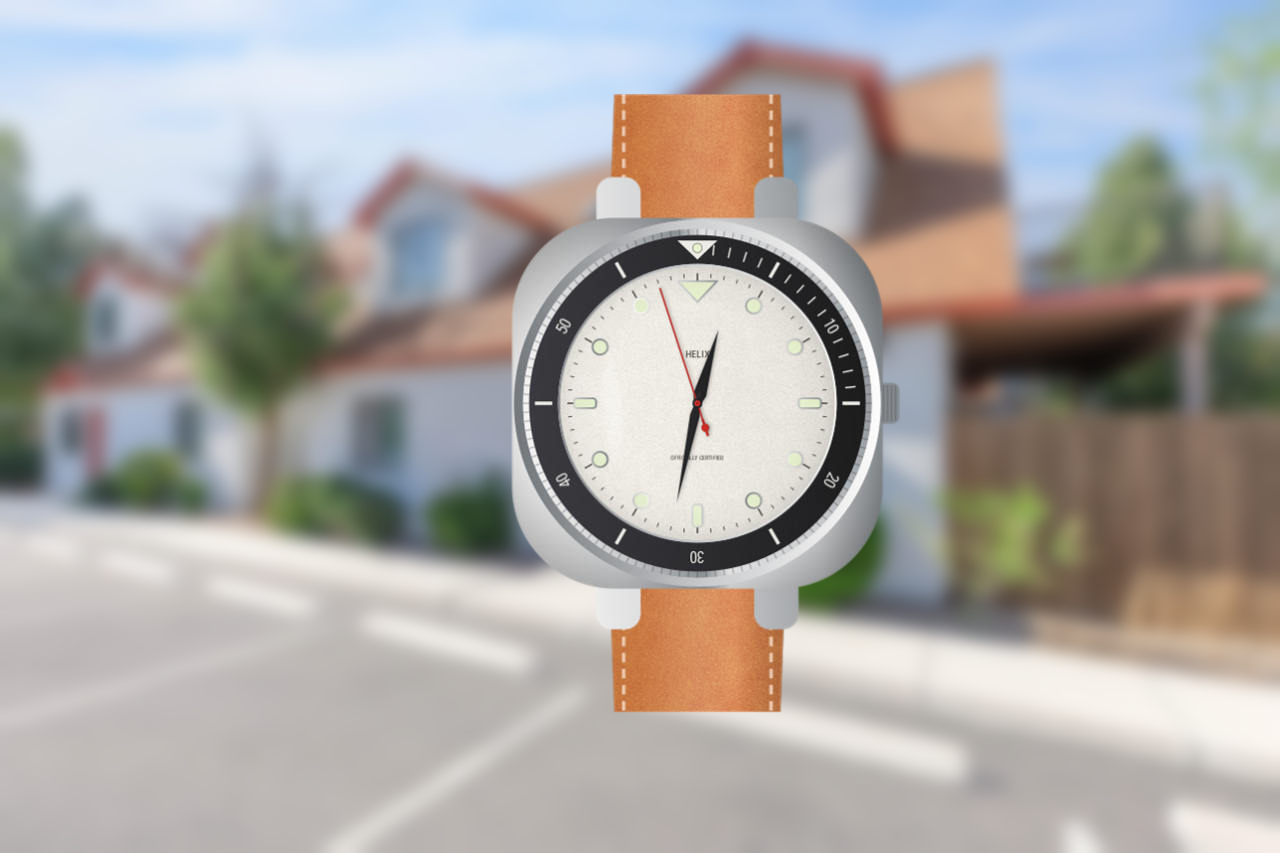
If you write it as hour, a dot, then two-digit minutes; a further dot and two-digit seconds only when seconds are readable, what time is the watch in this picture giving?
12.31.57
